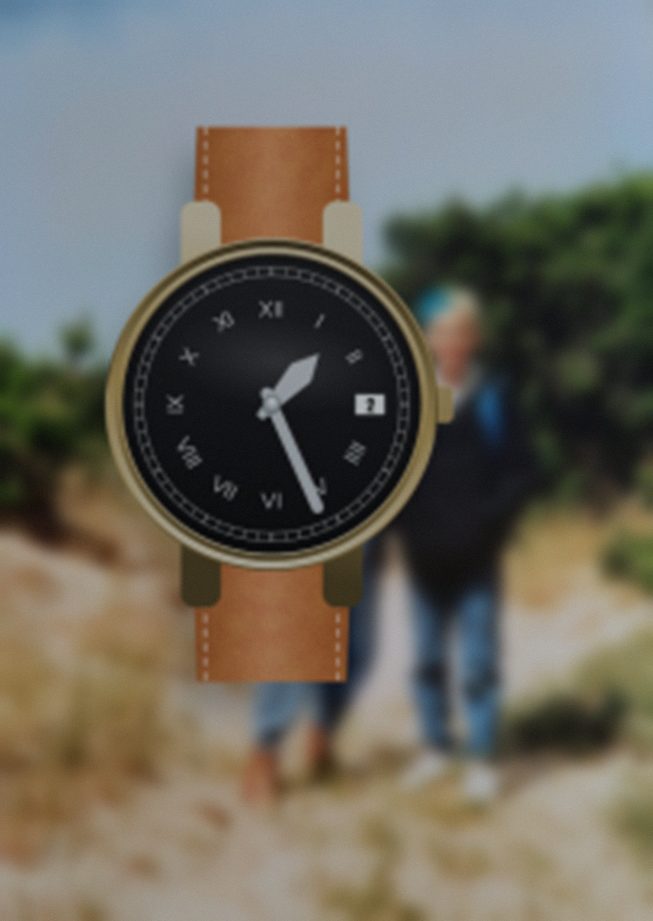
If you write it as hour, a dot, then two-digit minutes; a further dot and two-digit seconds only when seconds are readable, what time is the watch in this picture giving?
1.26
